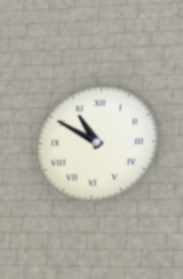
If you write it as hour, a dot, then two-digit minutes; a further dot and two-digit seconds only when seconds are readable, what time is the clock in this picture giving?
10.50
